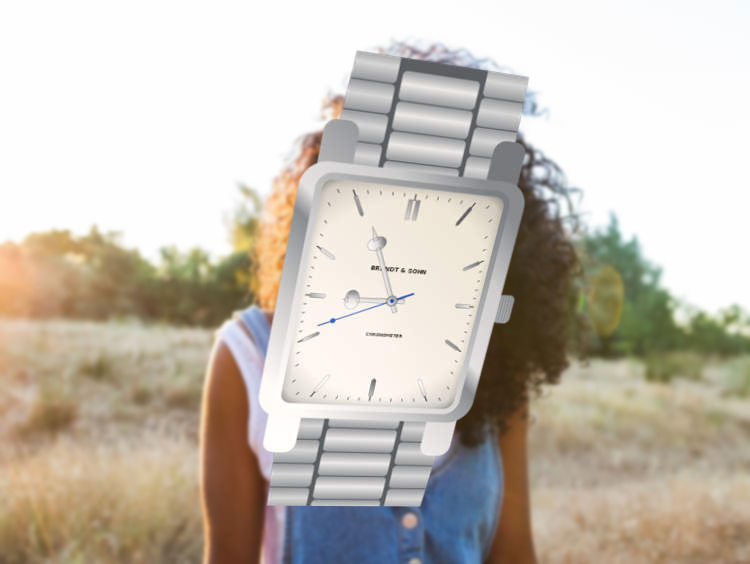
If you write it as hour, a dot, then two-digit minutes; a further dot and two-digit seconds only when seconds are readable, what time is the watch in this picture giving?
8.55.41
